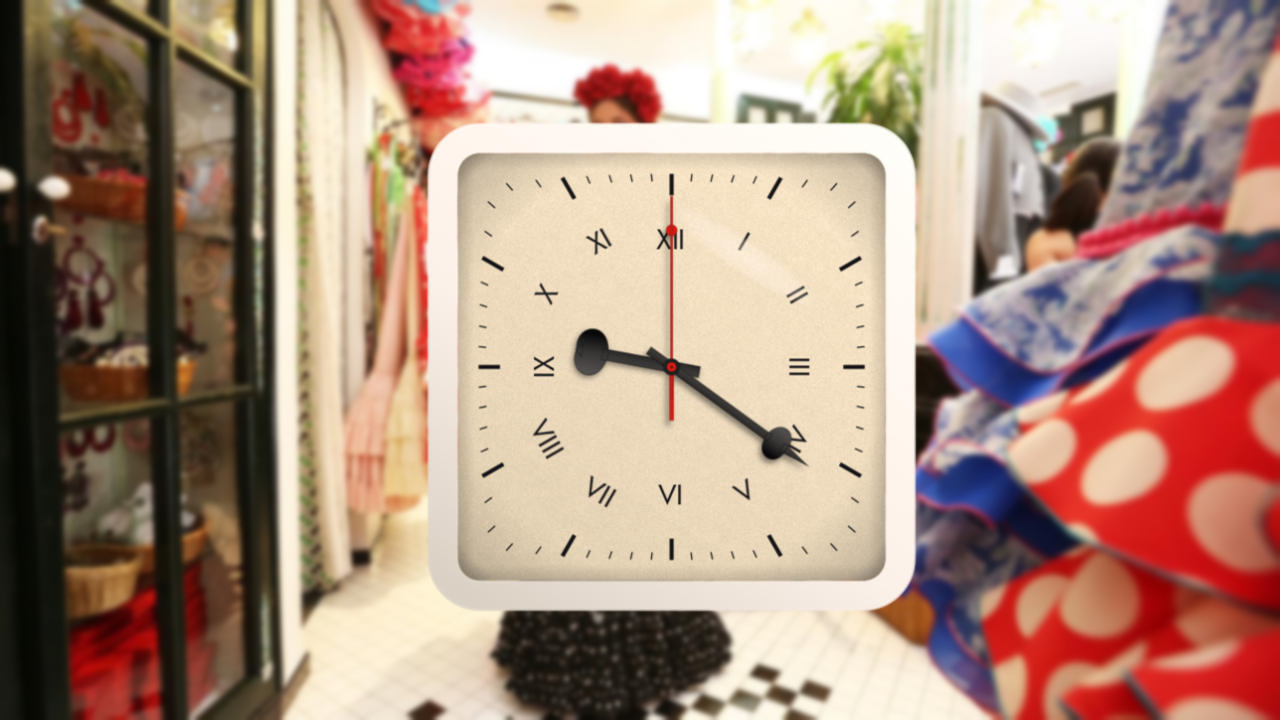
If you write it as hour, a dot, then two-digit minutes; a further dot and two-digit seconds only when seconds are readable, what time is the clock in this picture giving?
9.21.00
